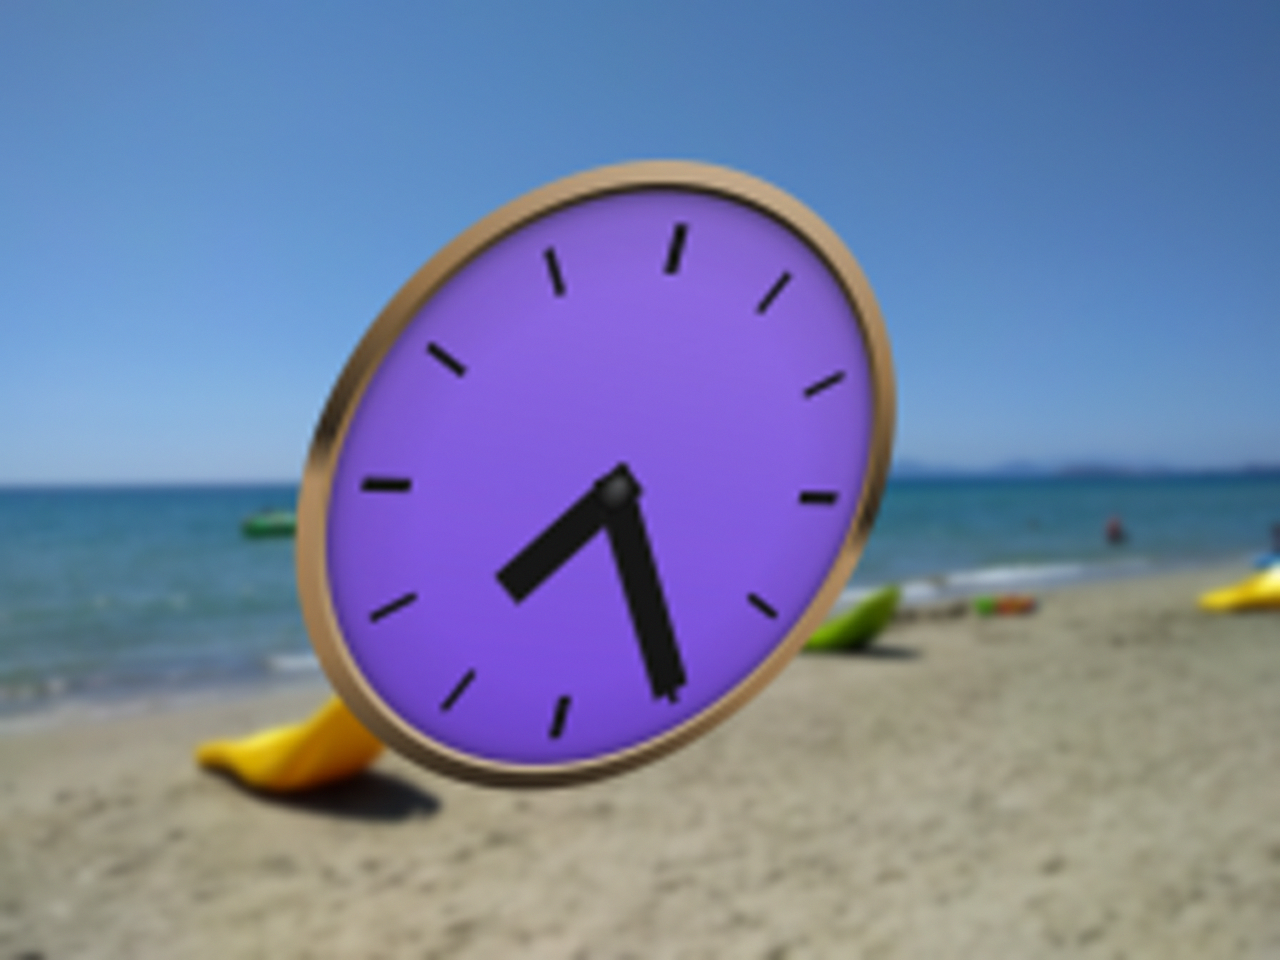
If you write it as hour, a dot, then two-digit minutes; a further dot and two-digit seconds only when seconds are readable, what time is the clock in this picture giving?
7.25
